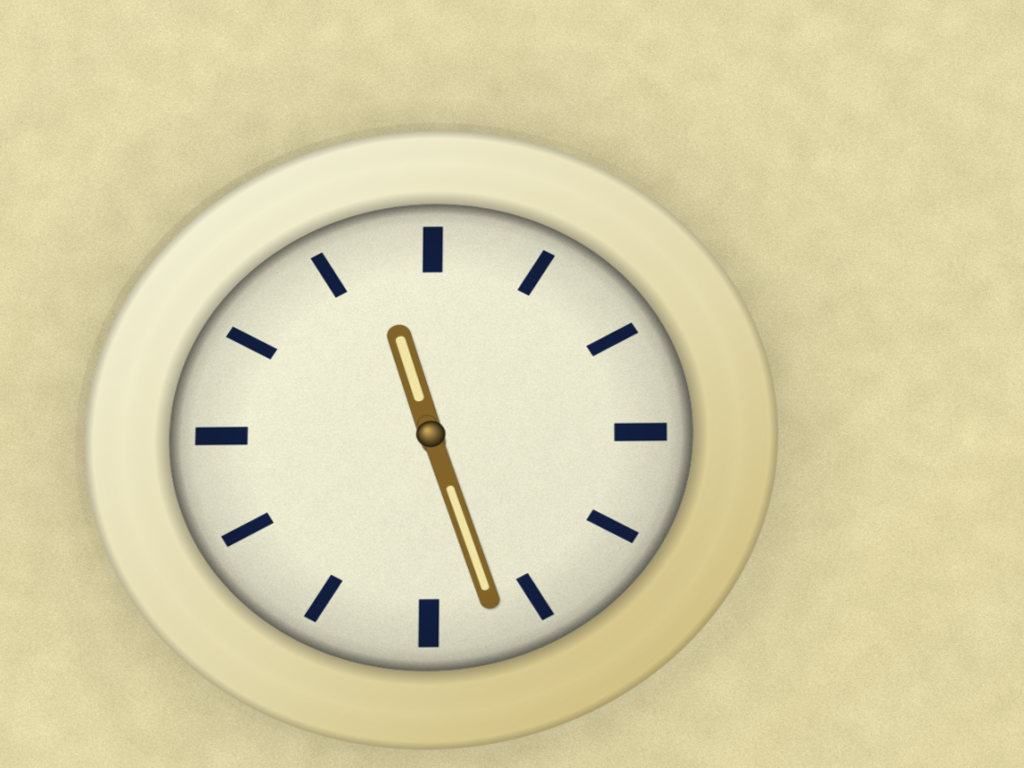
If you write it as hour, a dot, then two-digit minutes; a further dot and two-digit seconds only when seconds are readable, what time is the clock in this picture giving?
11.27
